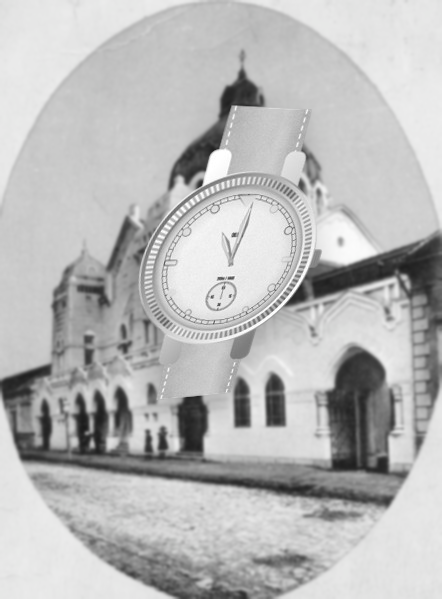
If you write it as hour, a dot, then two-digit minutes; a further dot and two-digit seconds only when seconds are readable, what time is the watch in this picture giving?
11.01
